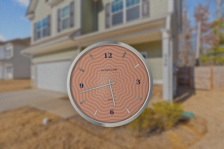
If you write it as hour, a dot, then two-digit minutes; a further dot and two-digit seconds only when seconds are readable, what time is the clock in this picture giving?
5.43
